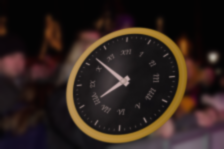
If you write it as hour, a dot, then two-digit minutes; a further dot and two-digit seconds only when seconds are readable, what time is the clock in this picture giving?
7.52
